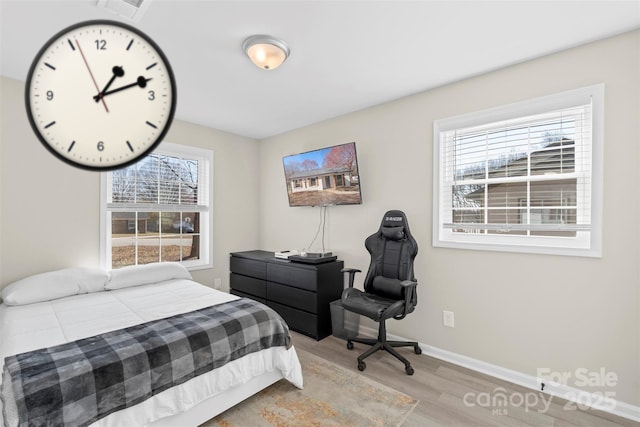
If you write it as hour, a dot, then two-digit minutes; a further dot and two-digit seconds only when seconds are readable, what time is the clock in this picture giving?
1.11.56
